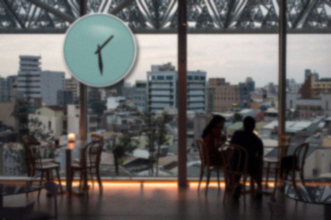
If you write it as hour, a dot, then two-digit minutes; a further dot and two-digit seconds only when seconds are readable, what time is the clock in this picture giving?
1.29
